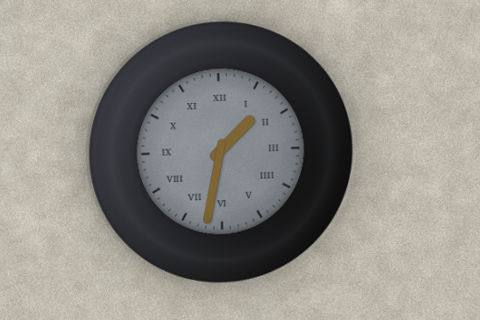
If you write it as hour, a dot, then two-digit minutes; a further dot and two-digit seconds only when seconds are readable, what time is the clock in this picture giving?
1.32
